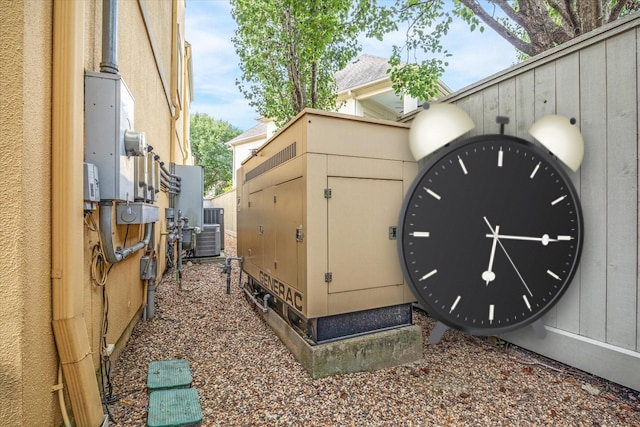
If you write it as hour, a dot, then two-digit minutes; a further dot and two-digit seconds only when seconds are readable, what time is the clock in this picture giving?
6.15.24
